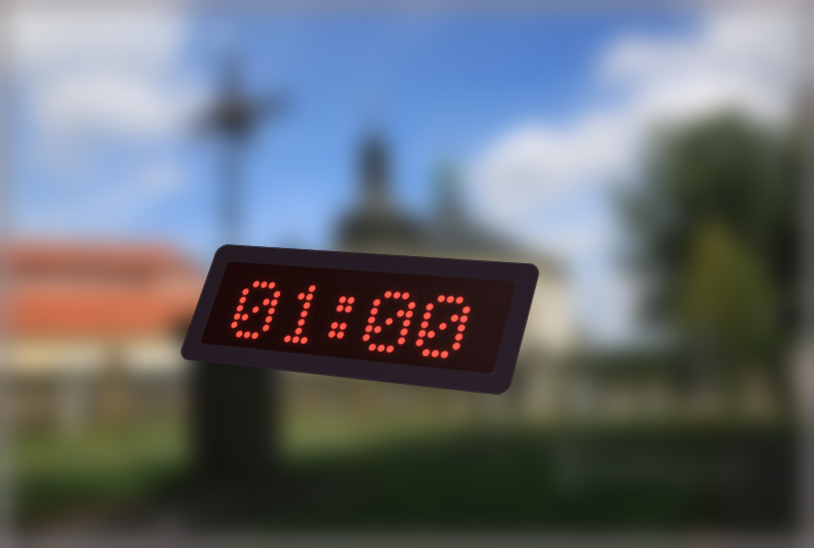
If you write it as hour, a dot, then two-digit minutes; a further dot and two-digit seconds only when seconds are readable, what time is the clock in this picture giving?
1.00
